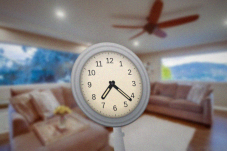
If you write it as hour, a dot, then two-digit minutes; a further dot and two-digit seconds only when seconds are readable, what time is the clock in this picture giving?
7.22
